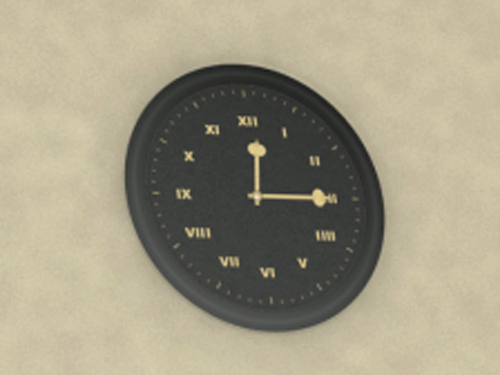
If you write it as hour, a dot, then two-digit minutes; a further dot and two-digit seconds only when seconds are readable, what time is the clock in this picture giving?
12.15
